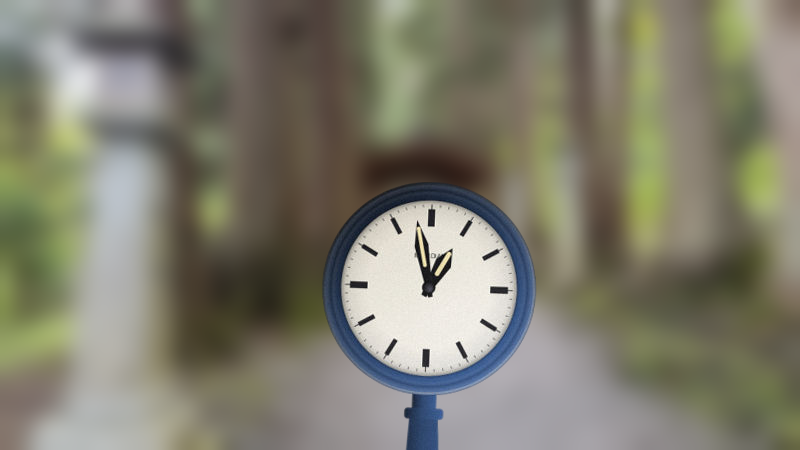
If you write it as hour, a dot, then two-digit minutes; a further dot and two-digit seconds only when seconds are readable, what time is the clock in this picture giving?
12.58
